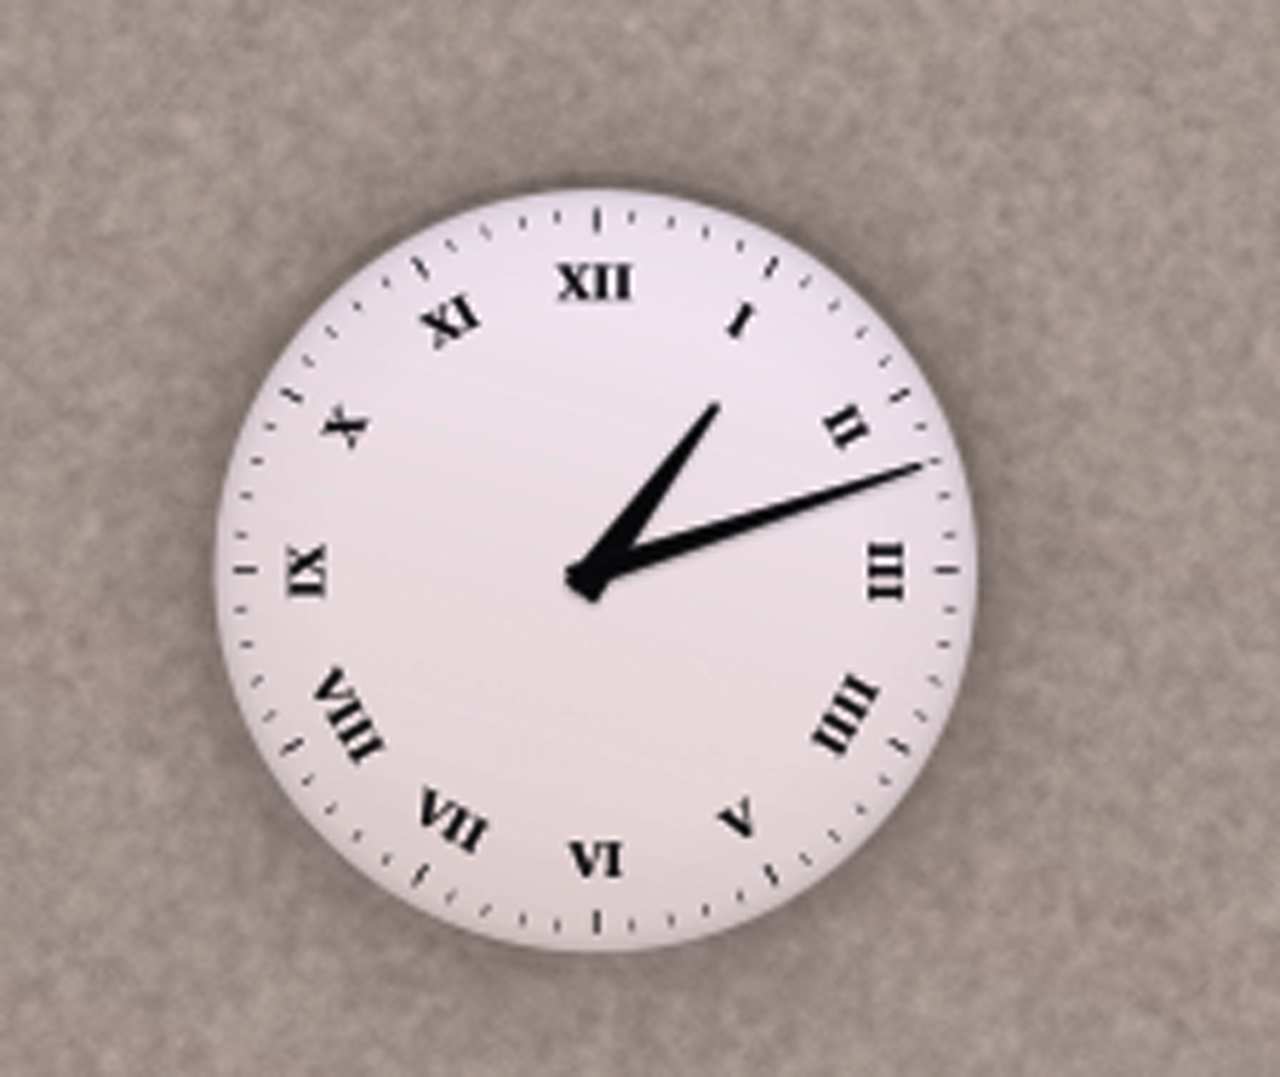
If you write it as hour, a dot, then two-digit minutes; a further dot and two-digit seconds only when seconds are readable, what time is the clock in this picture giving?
1.12
